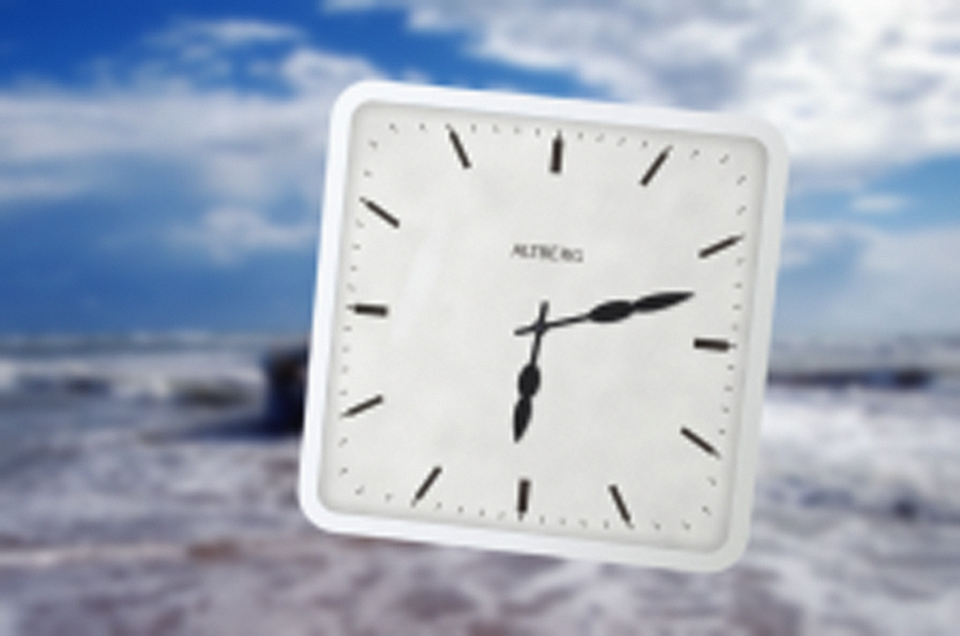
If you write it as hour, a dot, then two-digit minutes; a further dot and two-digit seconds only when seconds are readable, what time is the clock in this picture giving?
6.12
